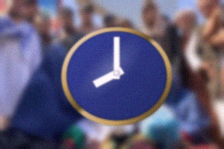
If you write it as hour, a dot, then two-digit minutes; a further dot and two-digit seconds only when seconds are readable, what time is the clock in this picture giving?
8.00
